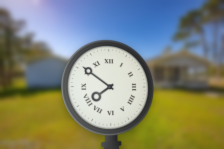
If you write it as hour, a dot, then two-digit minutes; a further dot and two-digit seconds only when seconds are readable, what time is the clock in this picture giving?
7.51
